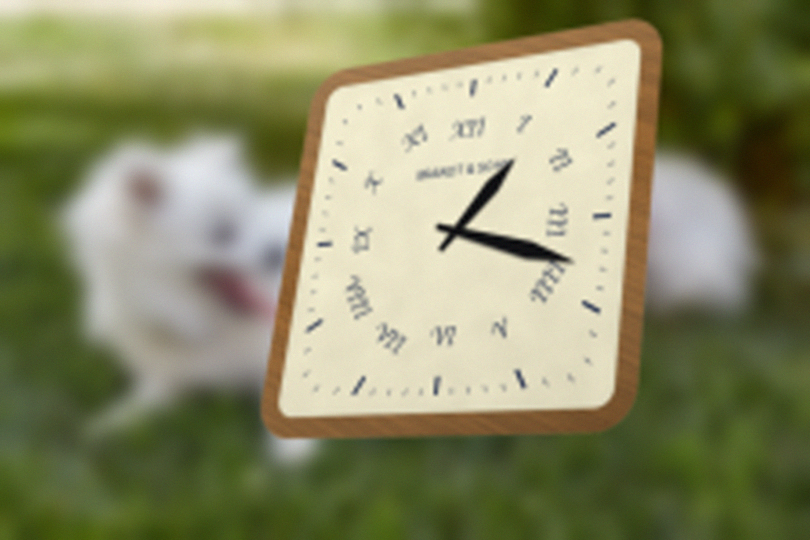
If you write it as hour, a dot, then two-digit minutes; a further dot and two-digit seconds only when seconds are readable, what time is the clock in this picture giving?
1.18
